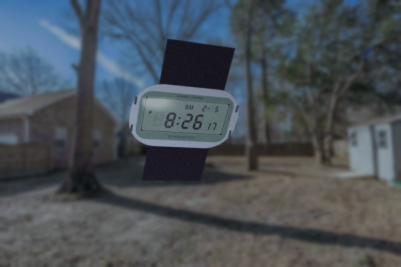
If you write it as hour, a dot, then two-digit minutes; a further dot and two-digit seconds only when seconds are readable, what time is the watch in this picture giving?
8.26.17
